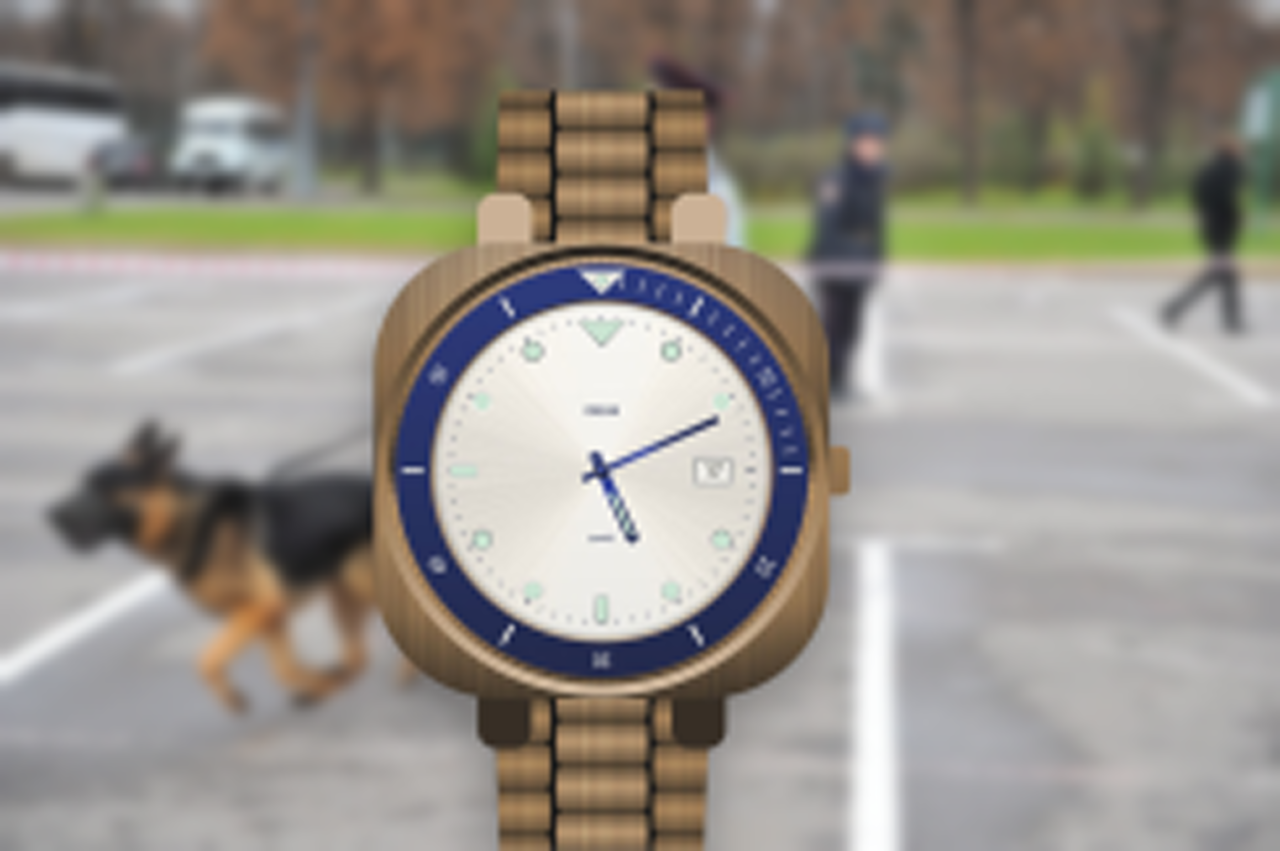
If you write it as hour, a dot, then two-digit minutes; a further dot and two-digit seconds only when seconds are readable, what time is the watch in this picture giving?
5.11
